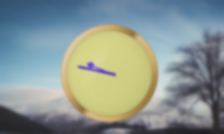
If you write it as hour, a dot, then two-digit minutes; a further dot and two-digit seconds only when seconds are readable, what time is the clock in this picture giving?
9.47
